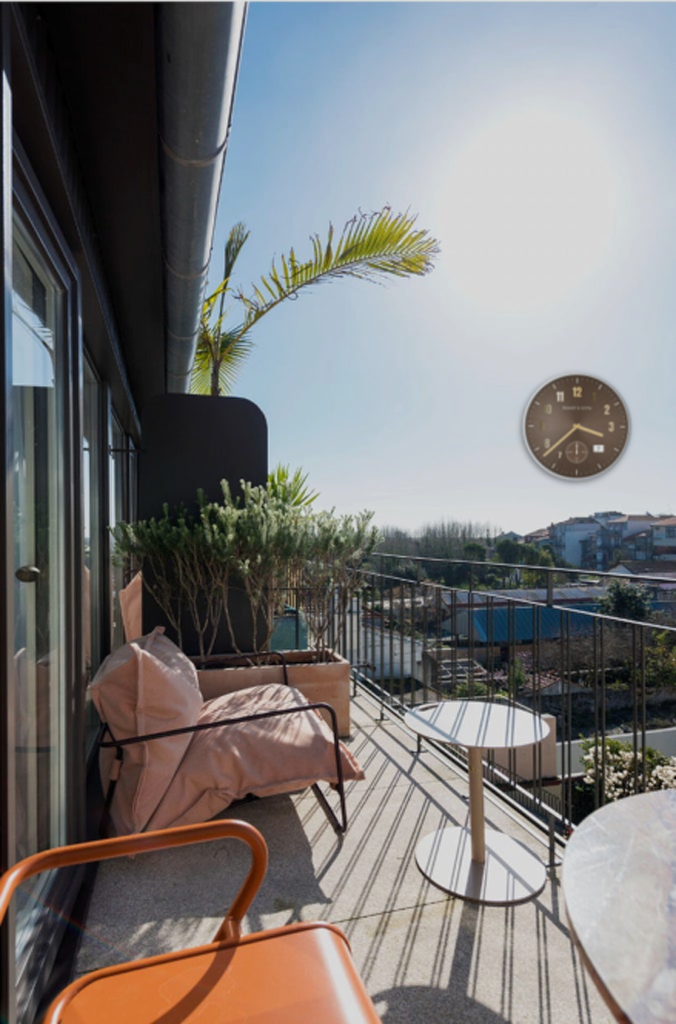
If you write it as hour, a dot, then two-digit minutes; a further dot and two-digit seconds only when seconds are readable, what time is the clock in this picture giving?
3.38
